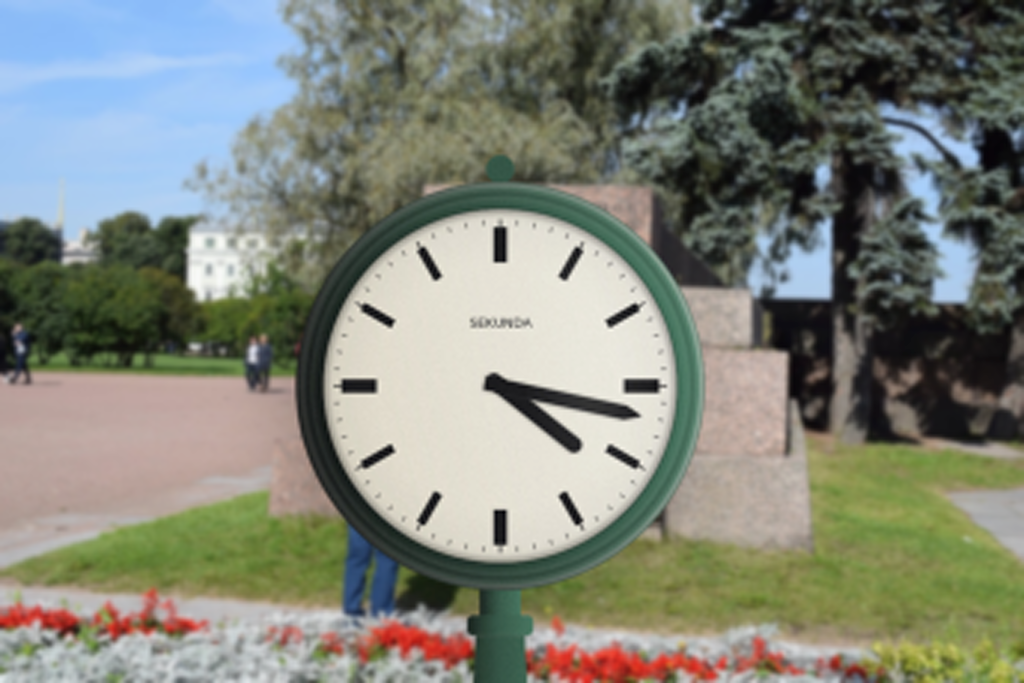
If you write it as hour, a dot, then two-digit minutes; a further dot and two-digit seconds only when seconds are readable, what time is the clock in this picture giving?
4.17
